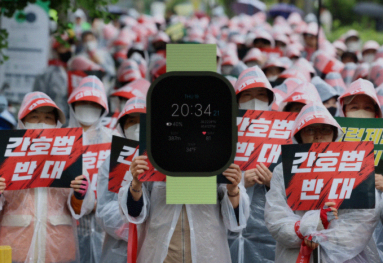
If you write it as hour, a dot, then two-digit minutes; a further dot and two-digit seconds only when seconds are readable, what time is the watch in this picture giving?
20.34
